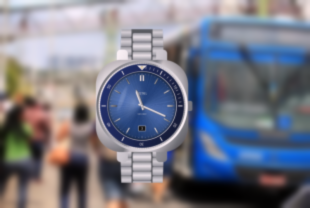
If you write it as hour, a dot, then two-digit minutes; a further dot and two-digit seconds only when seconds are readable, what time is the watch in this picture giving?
11.19
